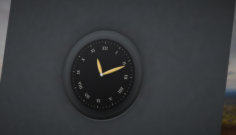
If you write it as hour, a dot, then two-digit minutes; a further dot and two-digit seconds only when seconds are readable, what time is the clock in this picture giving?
11.11
